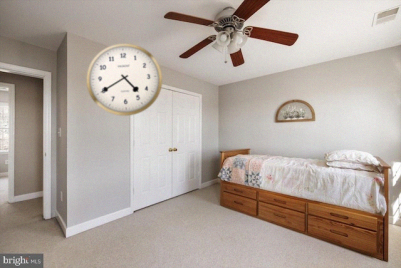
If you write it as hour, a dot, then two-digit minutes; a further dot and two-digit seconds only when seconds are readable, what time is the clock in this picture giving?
4.40
